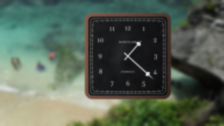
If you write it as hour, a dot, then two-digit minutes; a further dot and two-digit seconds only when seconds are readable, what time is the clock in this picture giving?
1.22
